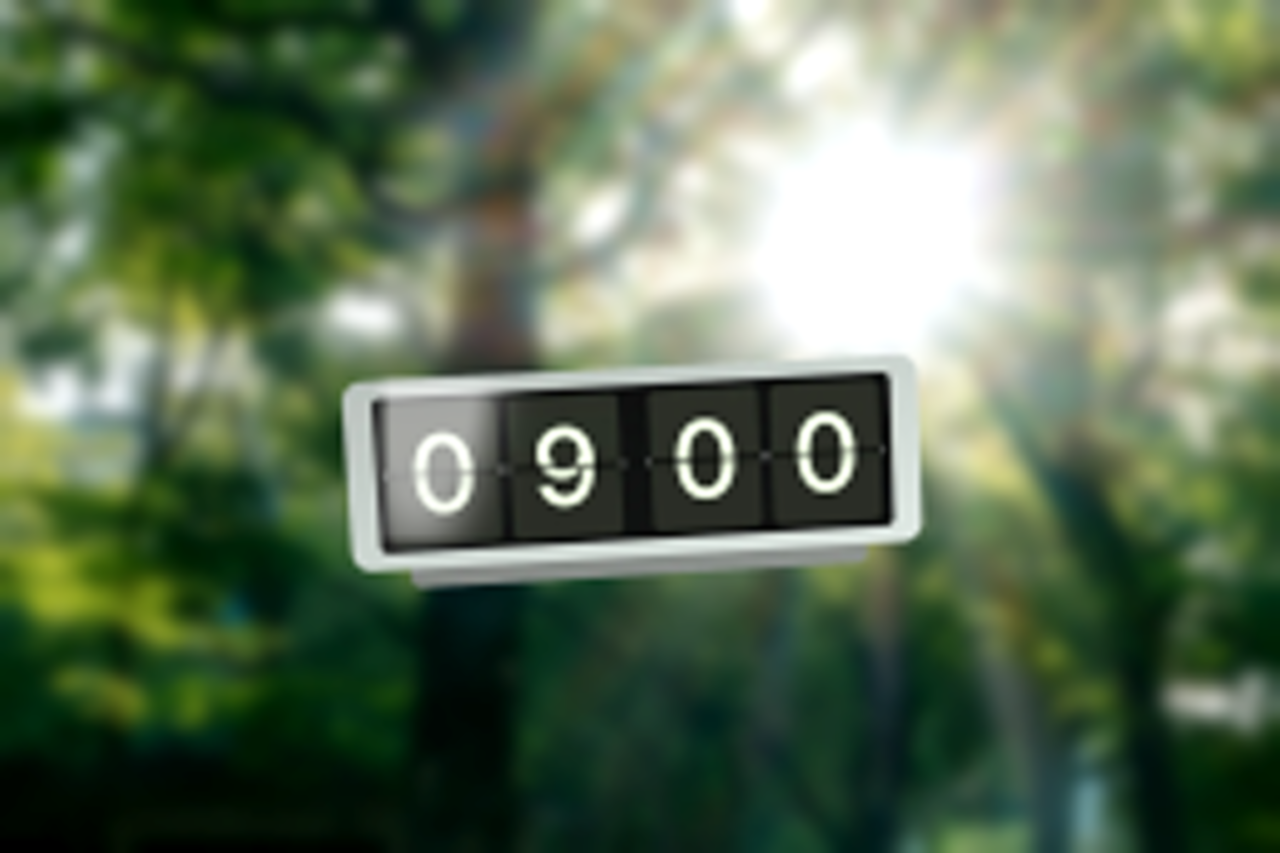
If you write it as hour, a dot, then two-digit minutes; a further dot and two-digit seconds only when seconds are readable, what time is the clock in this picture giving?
9.00
